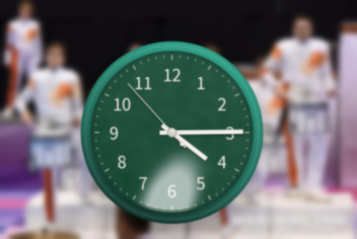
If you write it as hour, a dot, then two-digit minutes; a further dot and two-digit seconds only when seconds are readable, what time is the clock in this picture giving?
4.14.53
